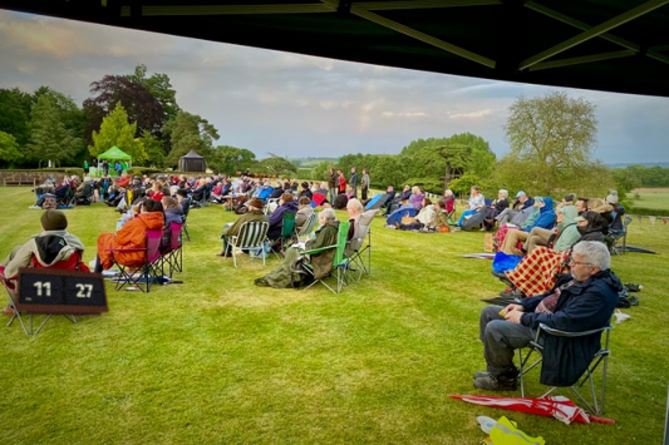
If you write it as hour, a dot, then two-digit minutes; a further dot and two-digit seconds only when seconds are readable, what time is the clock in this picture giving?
11.27
